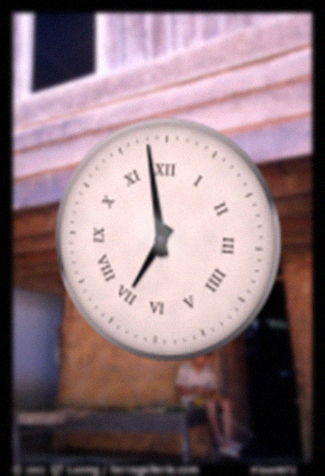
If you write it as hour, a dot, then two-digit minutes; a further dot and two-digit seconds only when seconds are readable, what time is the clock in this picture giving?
6.58
